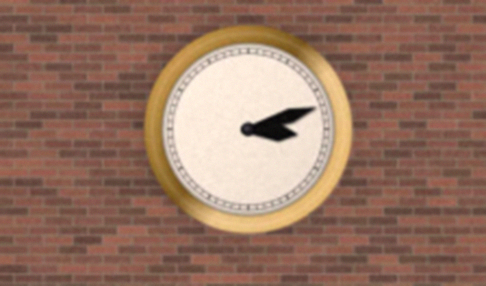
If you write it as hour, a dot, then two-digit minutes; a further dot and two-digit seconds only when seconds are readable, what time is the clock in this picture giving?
3.12
